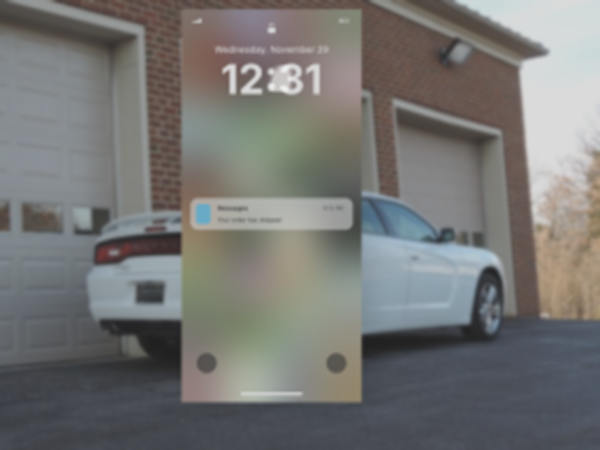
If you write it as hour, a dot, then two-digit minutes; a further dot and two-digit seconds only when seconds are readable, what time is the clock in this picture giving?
12.31
